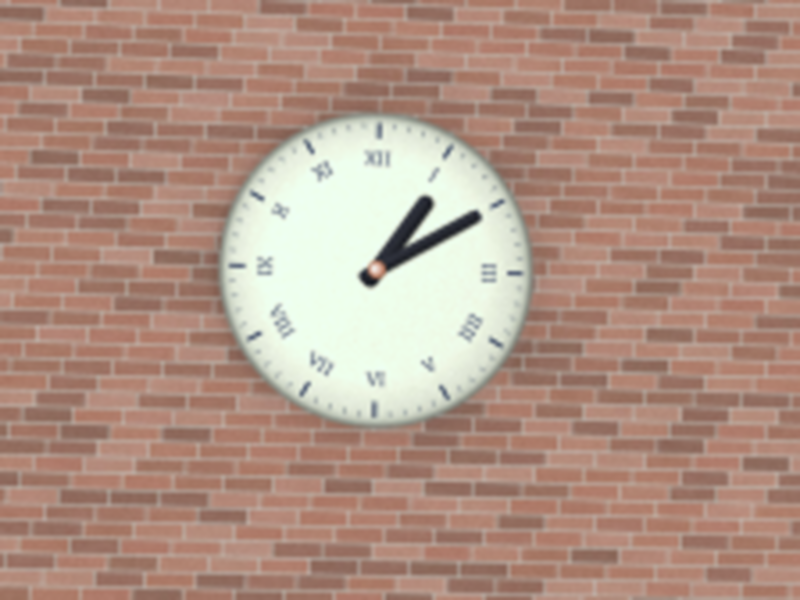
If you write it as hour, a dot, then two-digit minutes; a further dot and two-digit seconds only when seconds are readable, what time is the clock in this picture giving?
1.10
